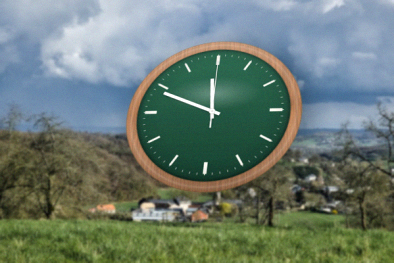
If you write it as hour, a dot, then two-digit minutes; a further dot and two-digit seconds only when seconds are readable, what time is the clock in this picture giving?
11.49.00
